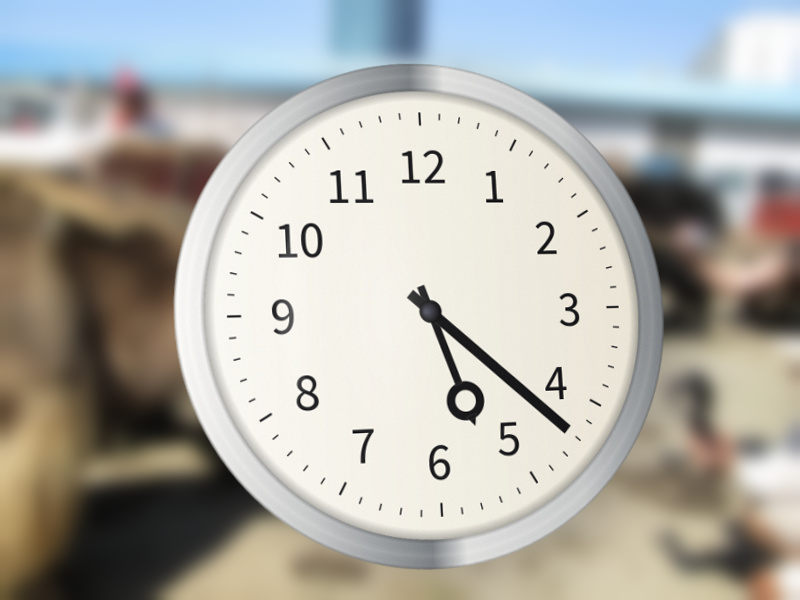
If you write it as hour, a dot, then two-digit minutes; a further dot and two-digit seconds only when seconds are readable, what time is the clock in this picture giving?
5.22
